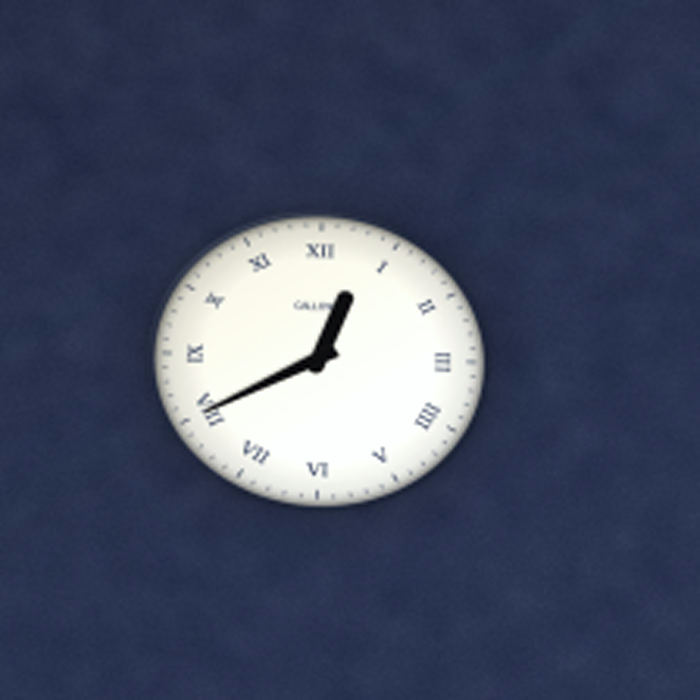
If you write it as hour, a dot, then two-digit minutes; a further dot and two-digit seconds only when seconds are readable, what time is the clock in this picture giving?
12.40
